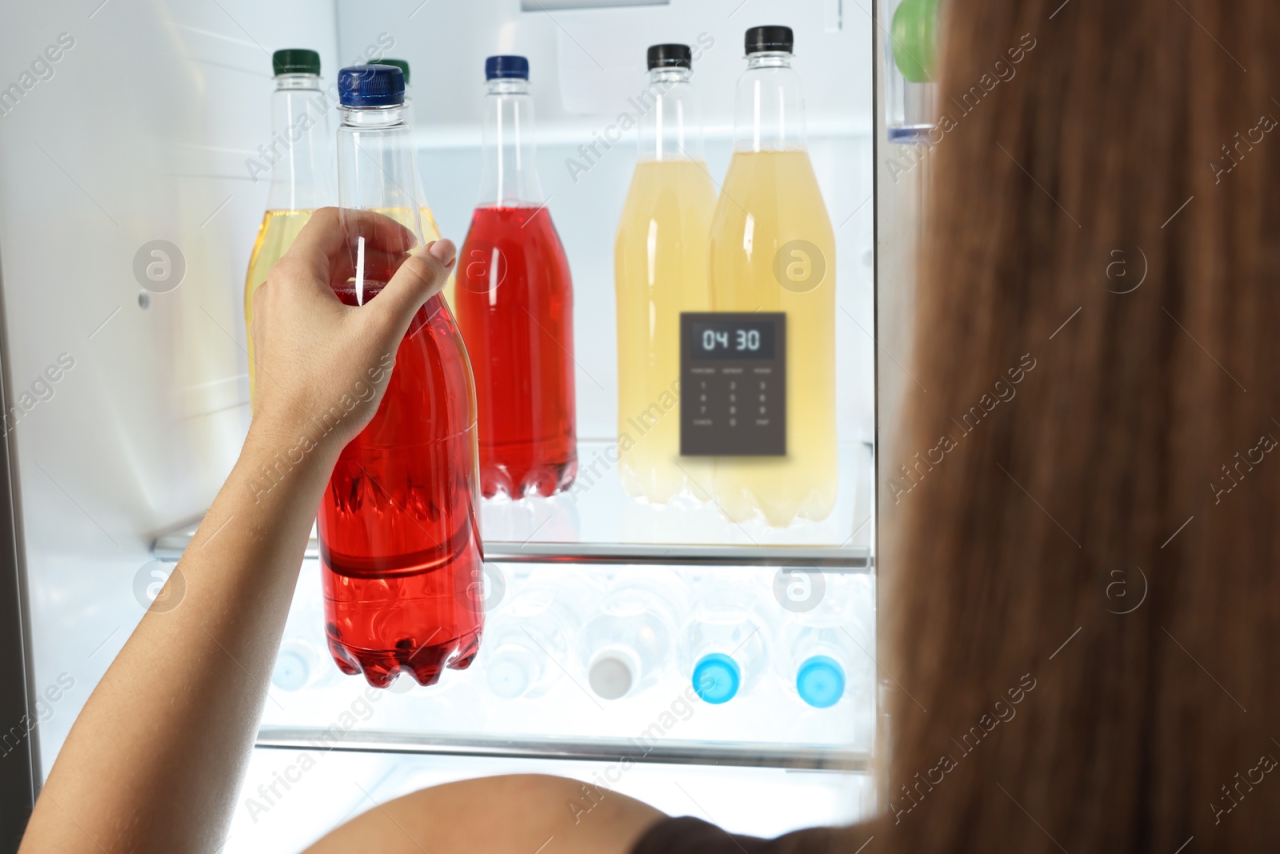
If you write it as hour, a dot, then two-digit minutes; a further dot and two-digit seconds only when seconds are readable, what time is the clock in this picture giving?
4.30
